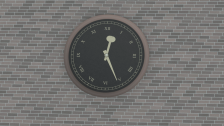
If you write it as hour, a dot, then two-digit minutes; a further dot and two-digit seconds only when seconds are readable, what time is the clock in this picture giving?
12.26
